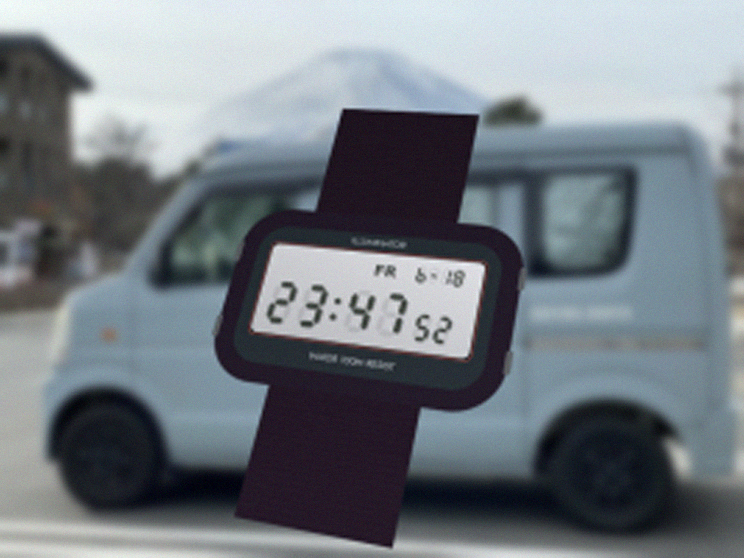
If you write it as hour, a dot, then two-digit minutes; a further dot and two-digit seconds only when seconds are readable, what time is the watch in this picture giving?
23.47.52
